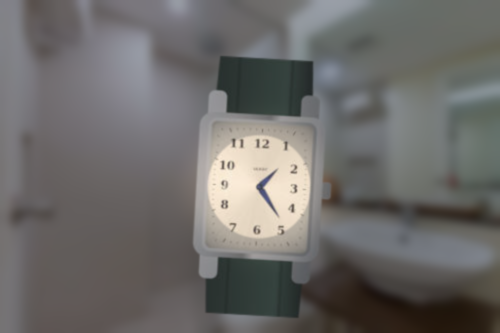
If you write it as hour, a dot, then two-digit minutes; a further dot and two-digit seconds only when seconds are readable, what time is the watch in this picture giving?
1.24
